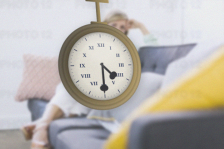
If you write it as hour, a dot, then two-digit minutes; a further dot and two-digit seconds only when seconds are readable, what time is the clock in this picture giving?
4.30
